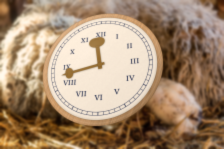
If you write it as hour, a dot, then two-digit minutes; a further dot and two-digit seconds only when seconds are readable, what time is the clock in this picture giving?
11.43
